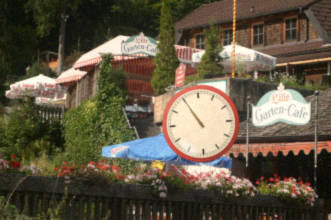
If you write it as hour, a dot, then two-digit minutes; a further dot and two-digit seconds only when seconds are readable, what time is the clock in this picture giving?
10.55
